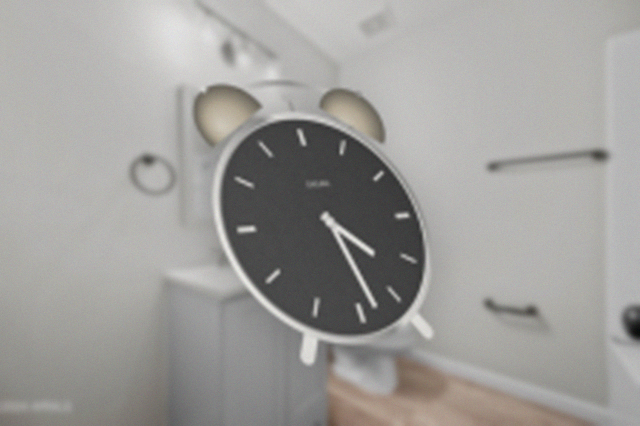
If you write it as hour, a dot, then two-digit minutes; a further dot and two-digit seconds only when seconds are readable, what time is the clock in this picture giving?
4.28
